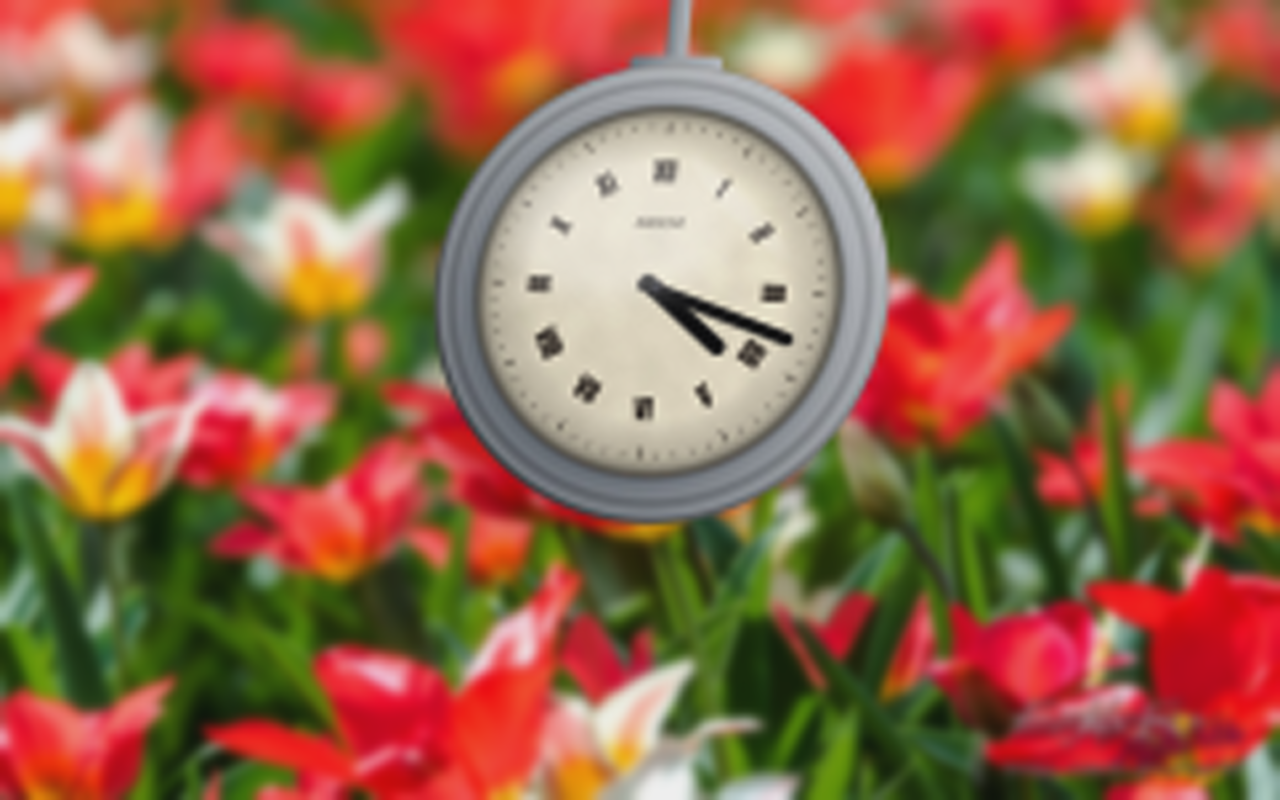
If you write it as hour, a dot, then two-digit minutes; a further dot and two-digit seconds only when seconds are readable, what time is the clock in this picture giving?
4.18
